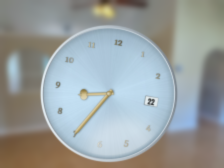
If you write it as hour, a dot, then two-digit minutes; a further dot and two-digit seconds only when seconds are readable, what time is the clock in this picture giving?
8.35
